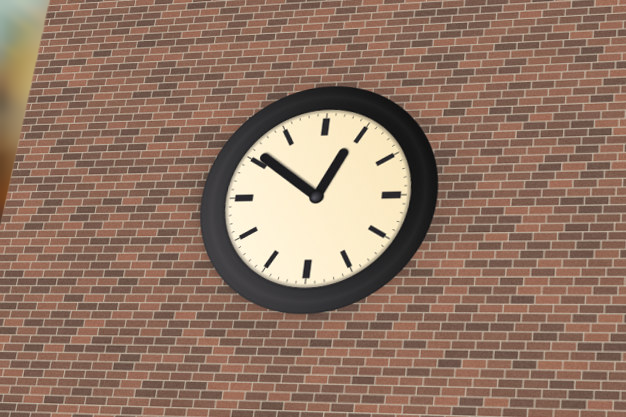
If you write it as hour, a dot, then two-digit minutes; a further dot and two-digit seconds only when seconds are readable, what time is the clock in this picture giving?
12.51
